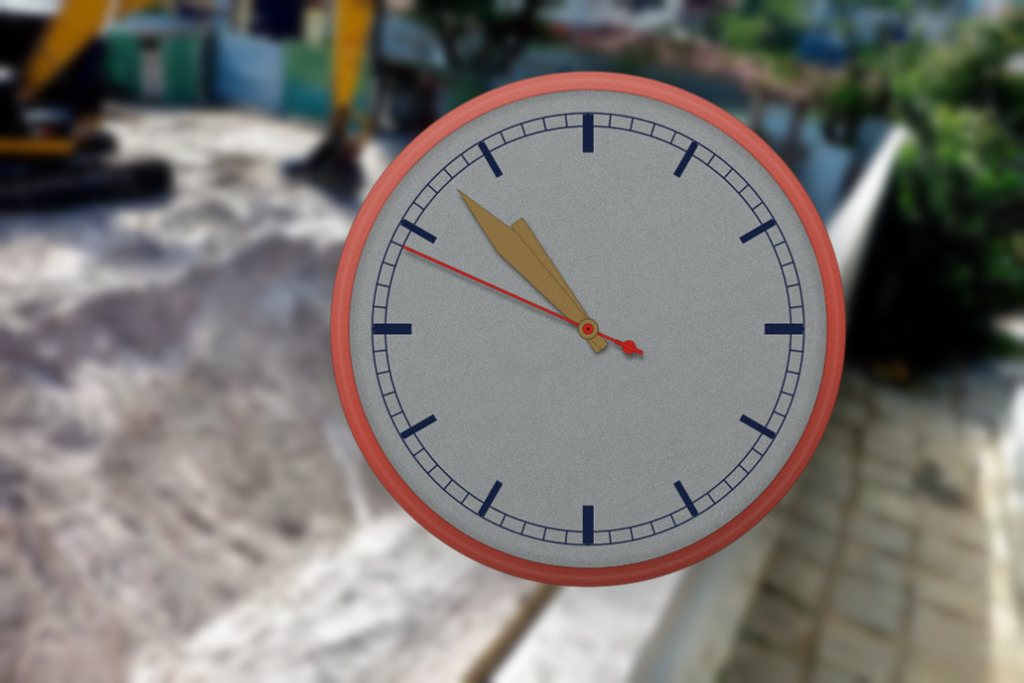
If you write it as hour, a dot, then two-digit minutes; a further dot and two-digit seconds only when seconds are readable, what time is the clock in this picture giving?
10.52.49
